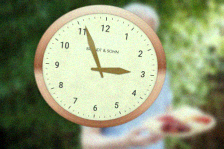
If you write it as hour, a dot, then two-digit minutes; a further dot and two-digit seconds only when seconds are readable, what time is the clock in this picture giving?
2.56
